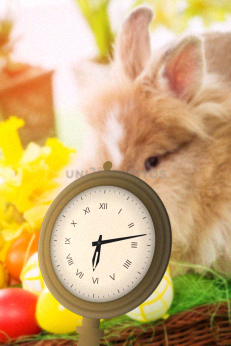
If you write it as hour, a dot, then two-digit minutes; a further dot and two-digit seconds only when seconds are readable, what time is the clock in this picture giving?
6.13
